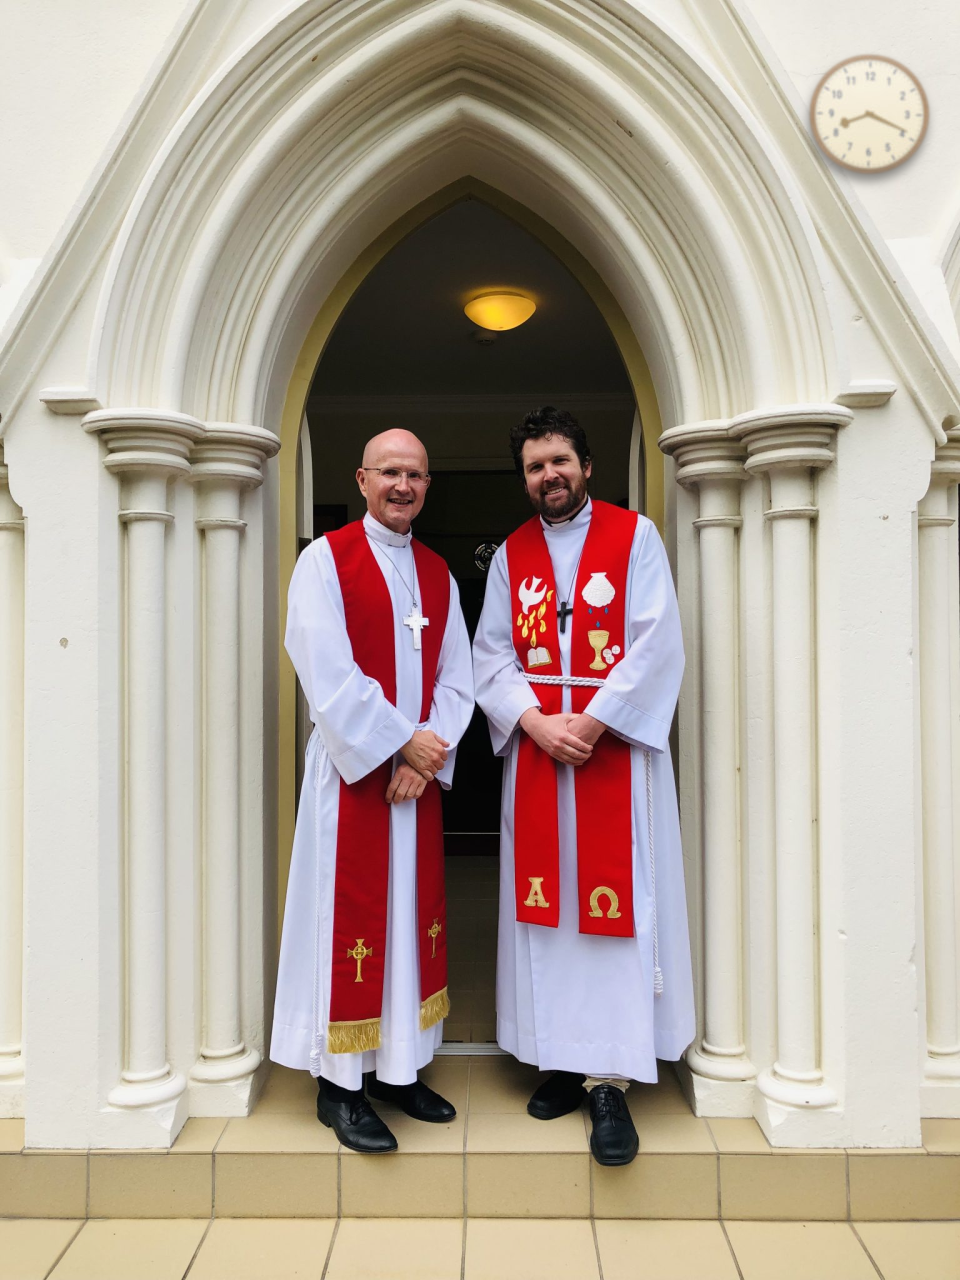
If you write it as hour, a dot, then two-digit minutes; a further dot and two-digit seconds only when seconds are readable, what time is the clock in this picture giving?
8.19
